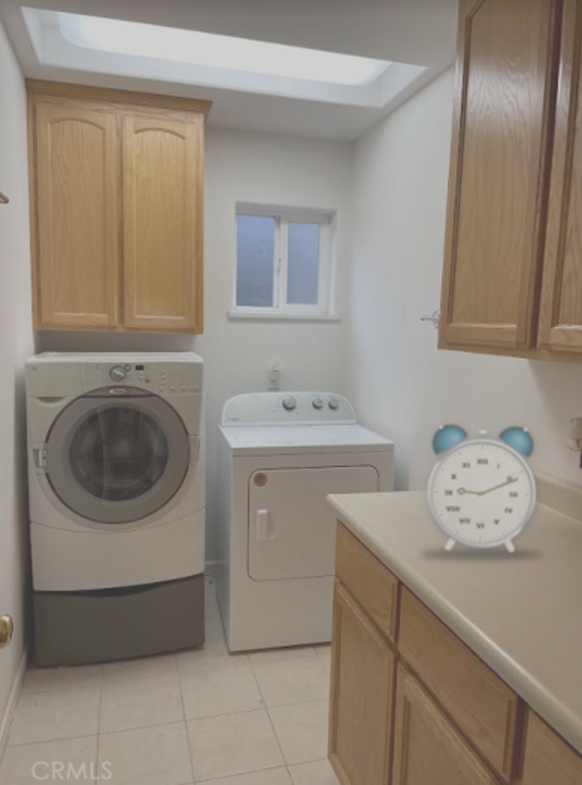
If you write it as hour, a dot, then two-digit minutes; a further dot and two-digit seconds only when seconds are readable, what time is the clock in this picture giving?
9.11
